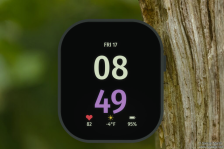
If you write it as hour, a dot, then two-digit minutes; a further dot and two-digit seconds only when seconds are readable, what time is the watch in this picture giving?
8.49
